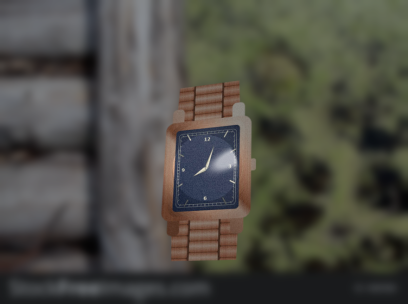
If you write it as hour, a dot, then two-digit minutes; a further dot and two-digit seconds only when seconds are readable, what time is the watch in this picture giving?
8.03
